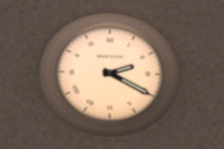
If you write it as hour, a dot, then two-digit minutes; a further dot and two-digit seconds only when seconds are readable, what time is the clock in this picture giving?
2.20
